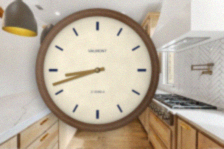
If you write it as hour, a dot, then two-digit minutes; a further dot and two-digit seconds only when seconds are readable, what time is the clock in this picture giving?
8.42
